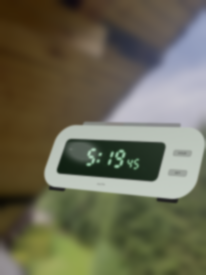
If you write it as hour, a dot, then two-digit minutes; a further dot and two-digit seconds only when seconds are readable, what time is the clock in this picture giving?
5.19
